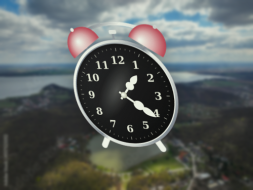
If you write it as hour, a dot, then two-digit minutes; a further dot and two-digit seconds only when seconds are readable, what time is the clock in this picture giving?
1.21
